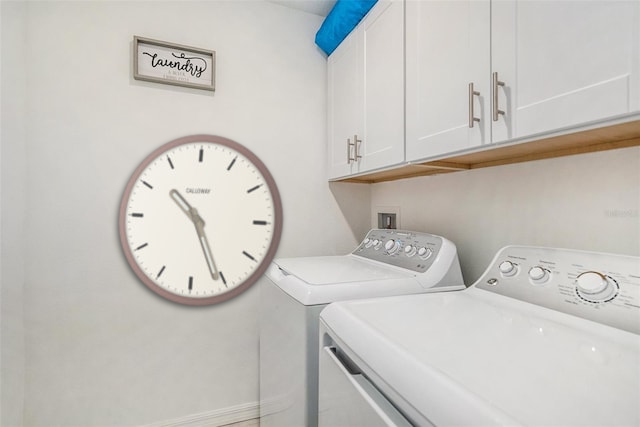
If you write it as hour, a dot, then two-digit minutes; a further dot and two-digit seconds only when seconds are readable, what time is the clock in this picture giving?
10.26
